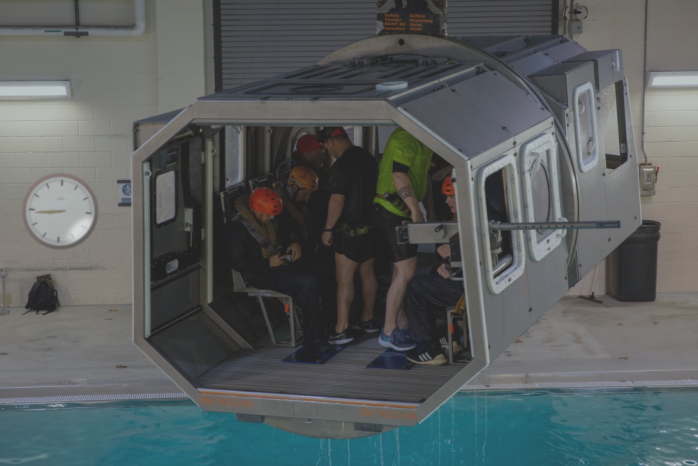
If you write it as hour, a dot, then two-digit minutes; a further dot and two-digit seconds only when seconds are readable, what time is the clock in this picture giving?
8.44
